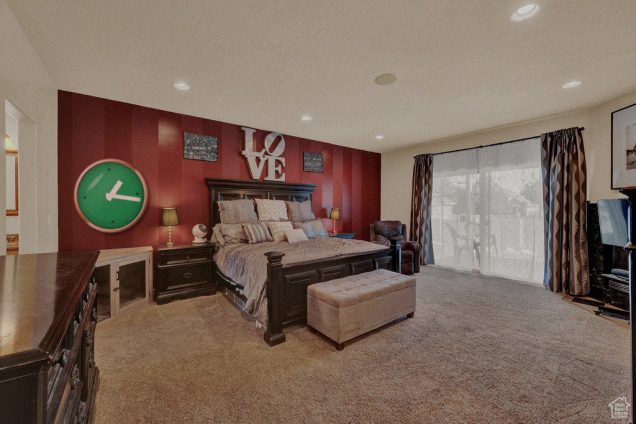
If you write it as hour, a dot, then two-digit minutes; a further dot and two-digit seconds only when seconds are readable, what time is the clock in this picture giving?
1.17
